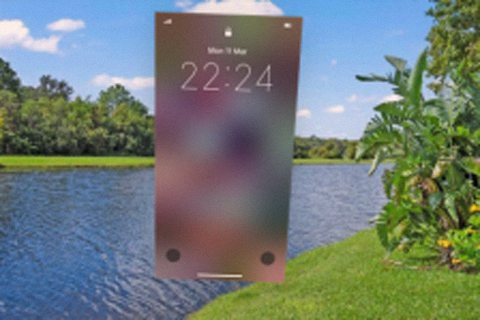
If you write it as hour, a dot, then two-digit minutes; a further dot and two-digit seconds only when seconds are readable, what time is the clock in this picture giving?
22.24
